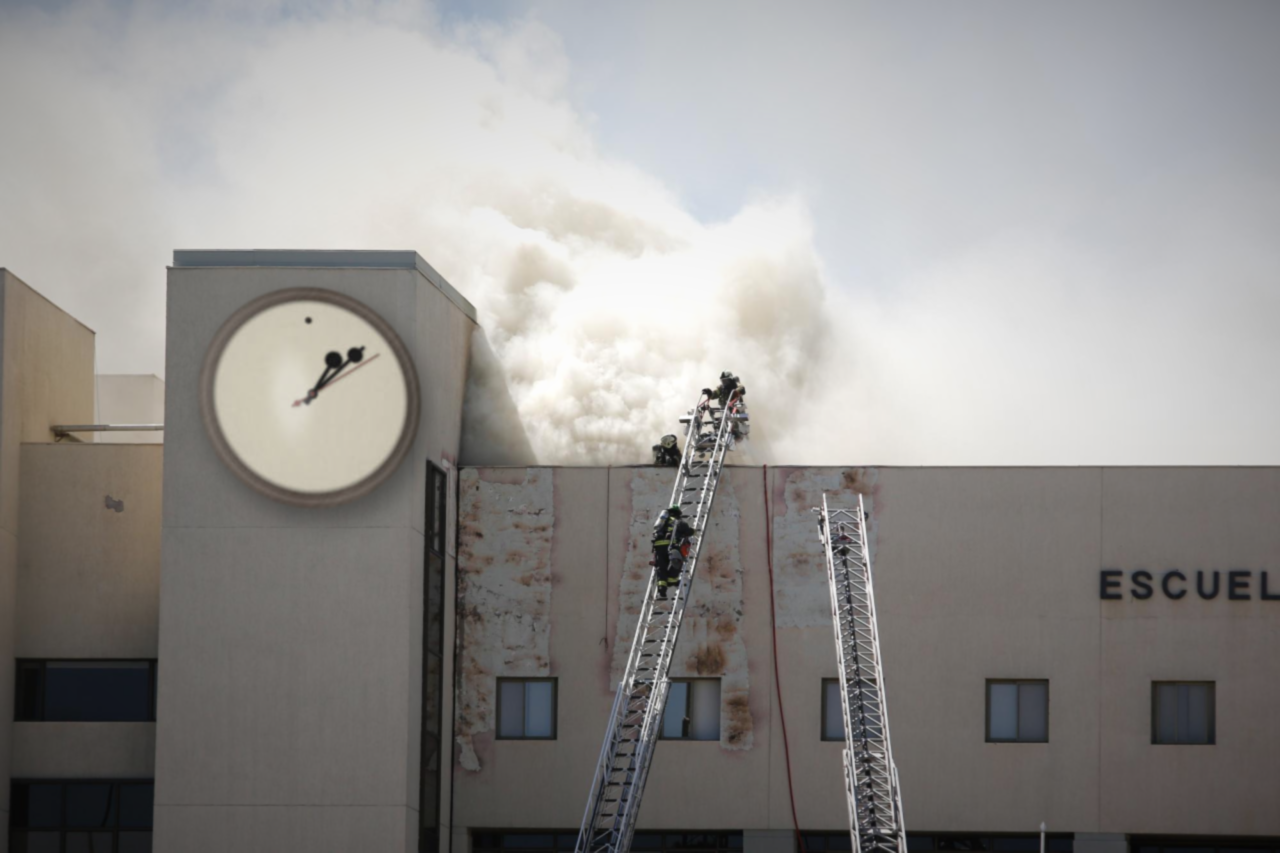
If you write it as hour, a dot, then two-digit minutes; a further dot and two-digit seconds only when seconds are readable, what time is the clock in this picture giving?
1.08.10
